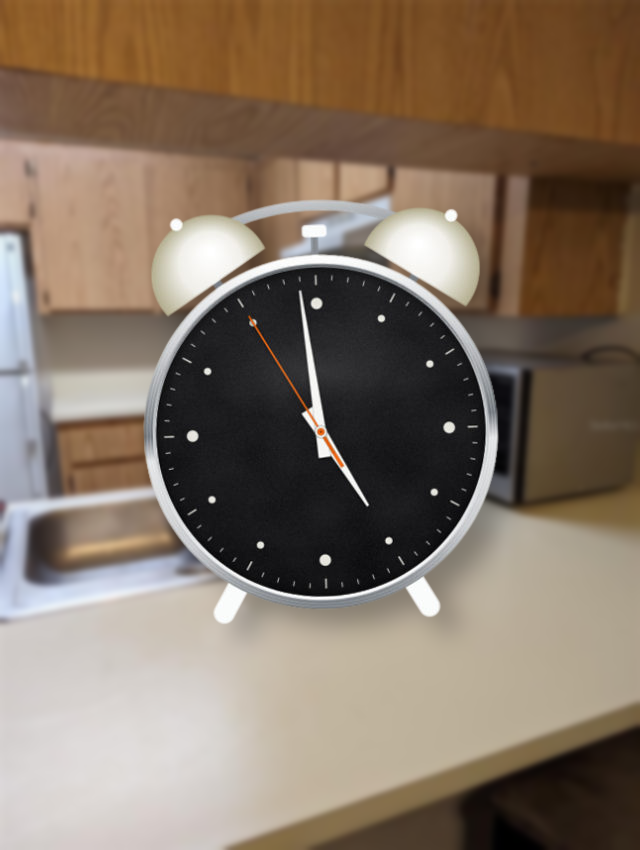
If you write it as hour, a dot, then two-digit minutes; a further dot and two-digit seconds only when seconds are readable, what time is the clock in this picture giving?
4.58.55
